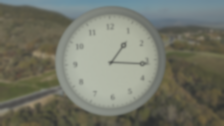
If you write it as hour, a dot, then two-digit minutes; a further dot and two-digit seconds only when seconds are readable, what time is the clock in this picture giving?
1.16
